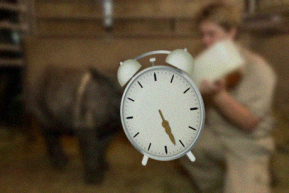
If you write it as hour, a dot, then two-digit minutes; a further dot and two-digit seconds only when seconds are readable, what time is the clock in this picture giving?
5.27
